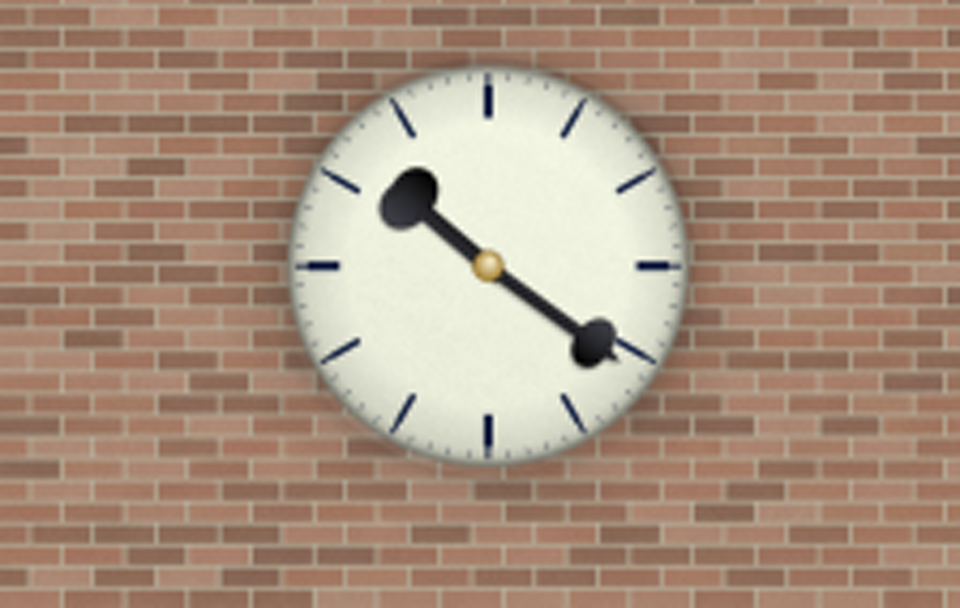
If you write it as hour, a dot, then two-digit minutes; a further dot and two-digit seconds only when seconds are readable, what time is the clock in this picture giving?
10.21
